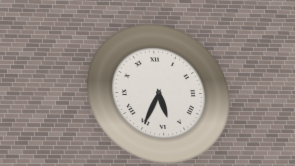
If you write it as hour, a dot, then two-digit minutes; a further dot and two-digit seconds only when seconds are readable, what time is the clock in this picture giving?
5.35
